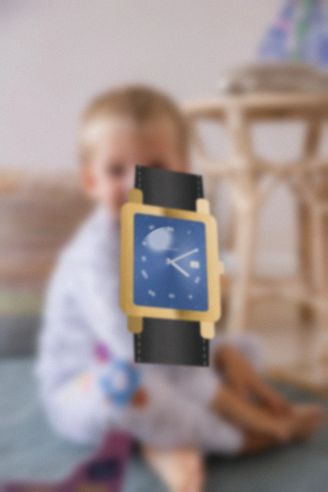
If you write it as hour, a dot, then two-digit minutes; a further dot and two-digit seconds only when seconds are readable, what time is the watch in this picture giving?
4.10
